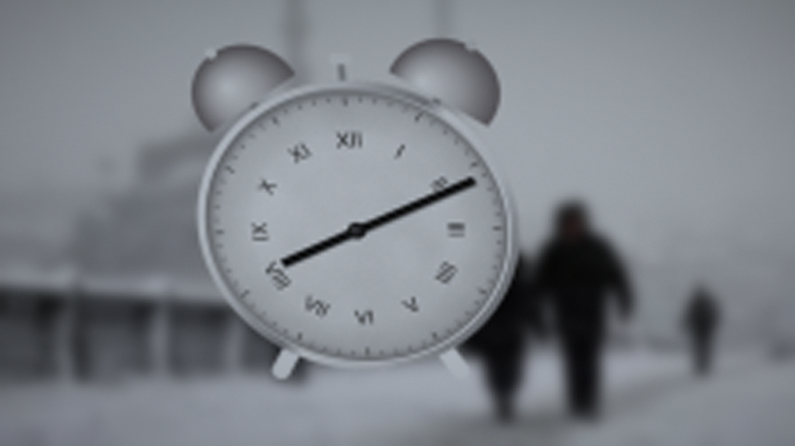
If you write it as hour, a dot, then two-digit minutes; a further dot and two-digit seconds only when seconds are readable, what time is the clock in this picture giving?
8.11
